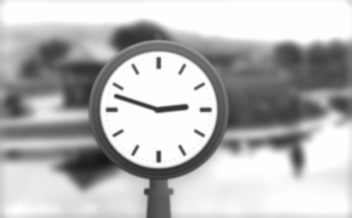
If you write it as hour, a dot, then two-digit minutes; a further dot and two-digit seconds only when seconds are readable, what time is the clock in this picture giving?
2.48
